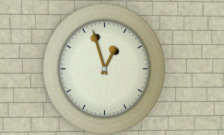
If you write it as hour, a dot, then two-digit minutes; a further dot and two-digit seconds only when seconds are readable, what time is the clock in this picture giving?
12.57
